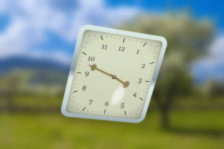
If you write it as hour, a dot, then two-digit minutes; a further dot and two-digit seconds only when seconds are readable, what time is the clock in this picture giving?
3.48
